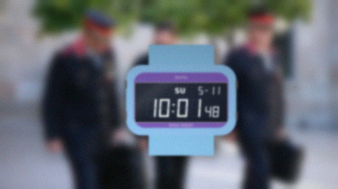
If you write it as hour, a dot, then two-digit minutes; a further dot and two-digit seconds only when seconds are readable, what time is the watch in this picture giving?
10.01.48
